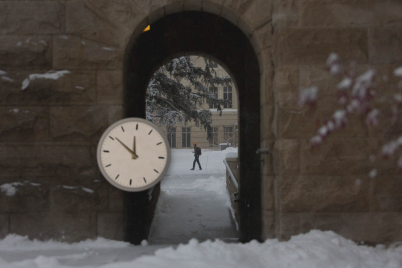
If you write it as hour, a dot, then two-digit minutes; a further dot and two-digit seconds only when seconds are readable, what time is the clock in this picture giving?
11.51
